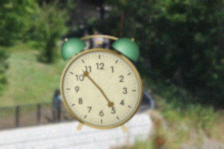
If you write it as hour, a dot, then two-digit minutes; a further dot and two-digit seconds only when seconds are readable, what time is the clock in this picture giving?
4.53
